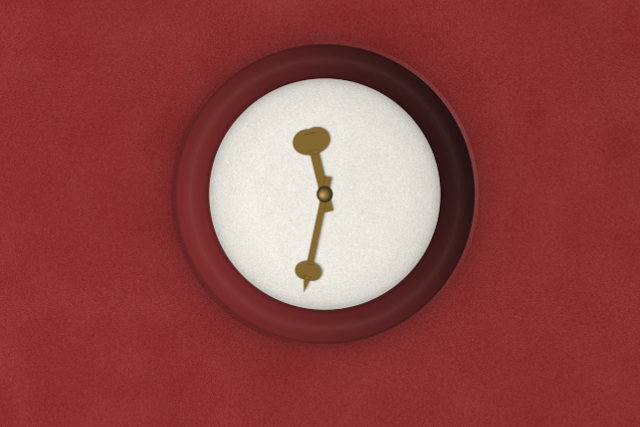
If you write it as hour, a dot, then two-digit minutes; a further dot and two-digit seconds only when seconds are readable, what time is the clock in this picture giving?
11.32
